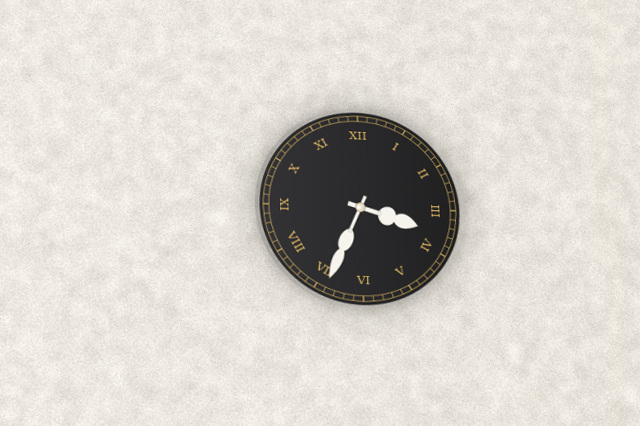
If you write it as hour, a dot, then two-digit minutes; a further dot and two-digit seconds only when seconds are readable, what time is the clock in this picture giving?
3.34
